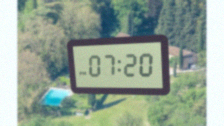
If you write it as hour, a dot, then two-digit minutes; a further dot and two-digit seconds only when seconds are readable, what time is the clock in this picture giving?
7.20
